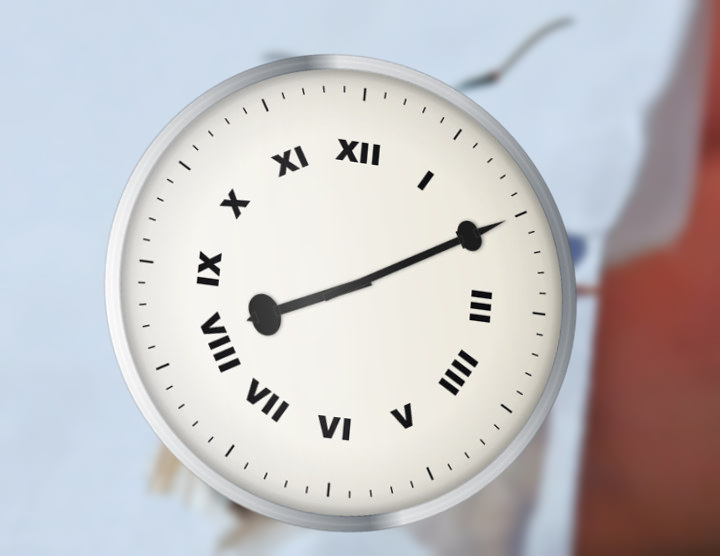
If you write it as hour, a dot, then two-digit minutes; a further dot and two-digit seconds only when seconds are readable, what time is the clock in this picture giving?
8.10
